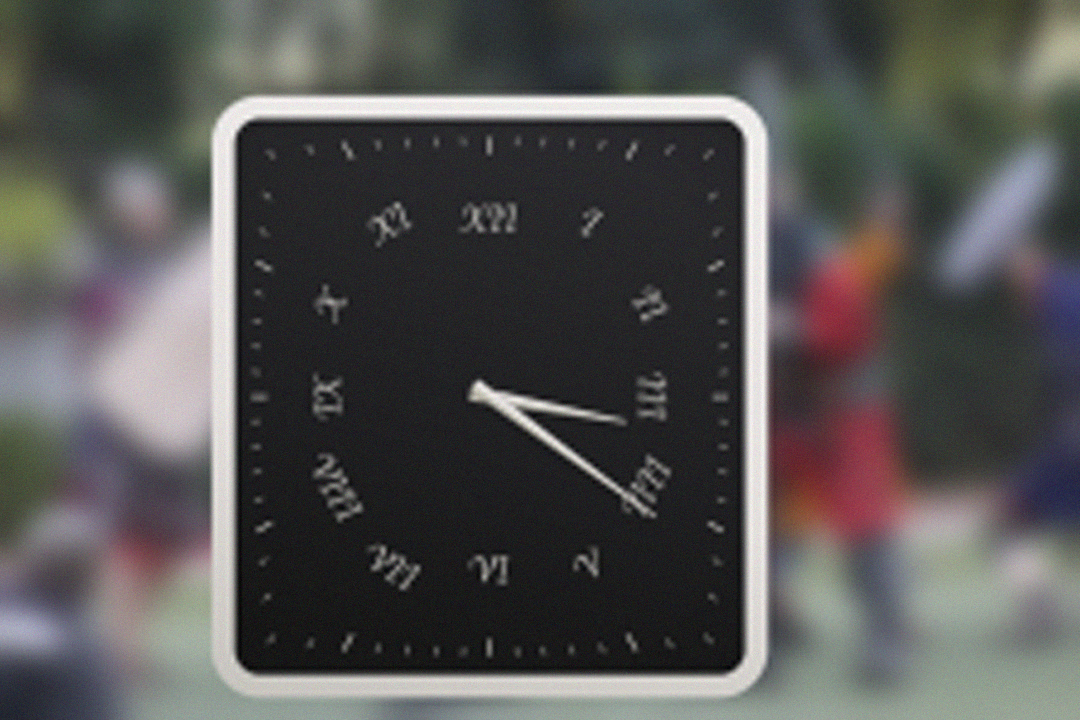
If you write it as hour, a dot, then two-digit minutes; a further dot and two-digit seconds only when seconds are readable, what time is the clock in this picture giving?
3.21
